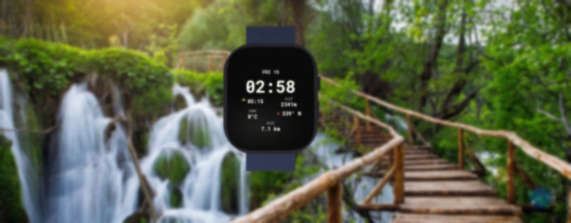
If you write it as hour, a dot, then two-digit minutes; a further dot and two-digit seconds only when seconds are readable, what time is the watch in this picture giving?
2.58
